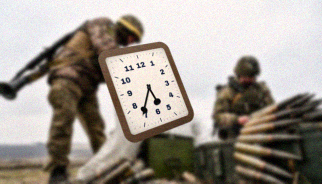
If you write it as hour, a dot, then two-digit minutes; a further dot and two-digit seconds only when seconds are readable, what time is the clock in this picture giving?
5.36
